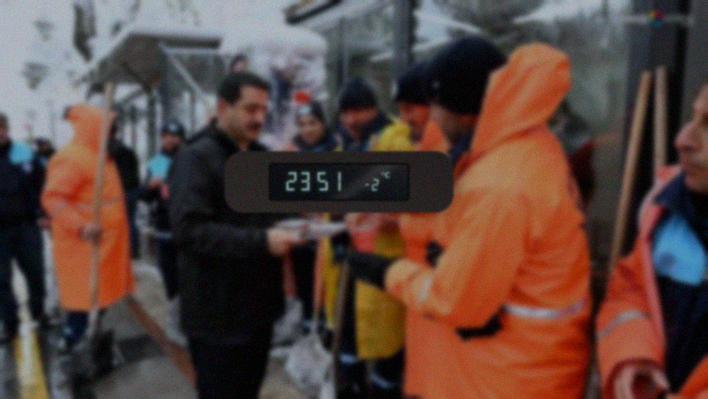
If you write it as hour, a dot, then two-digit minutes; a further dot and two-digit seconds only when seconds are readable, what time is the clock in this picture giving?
23.51
